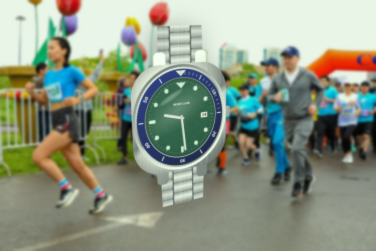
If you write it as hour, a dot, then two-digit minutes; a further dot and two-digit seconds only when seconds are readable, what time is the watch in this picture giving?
9.29
